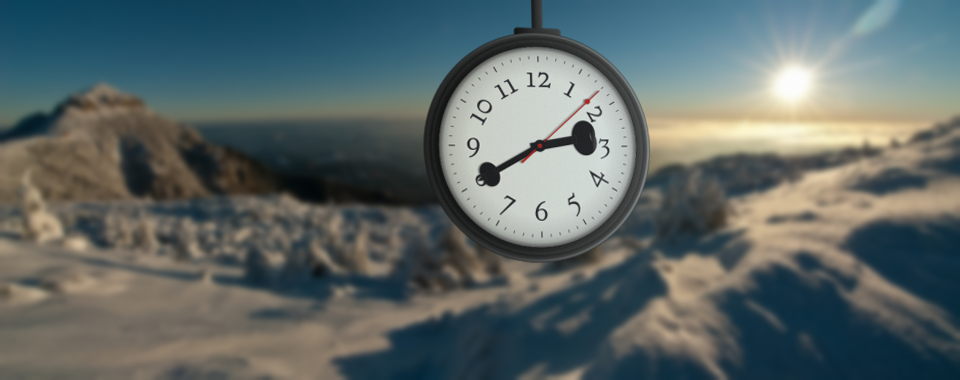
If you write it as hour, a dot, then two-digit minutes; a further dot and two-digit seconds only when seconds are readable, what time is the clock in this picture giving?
2.40.08
